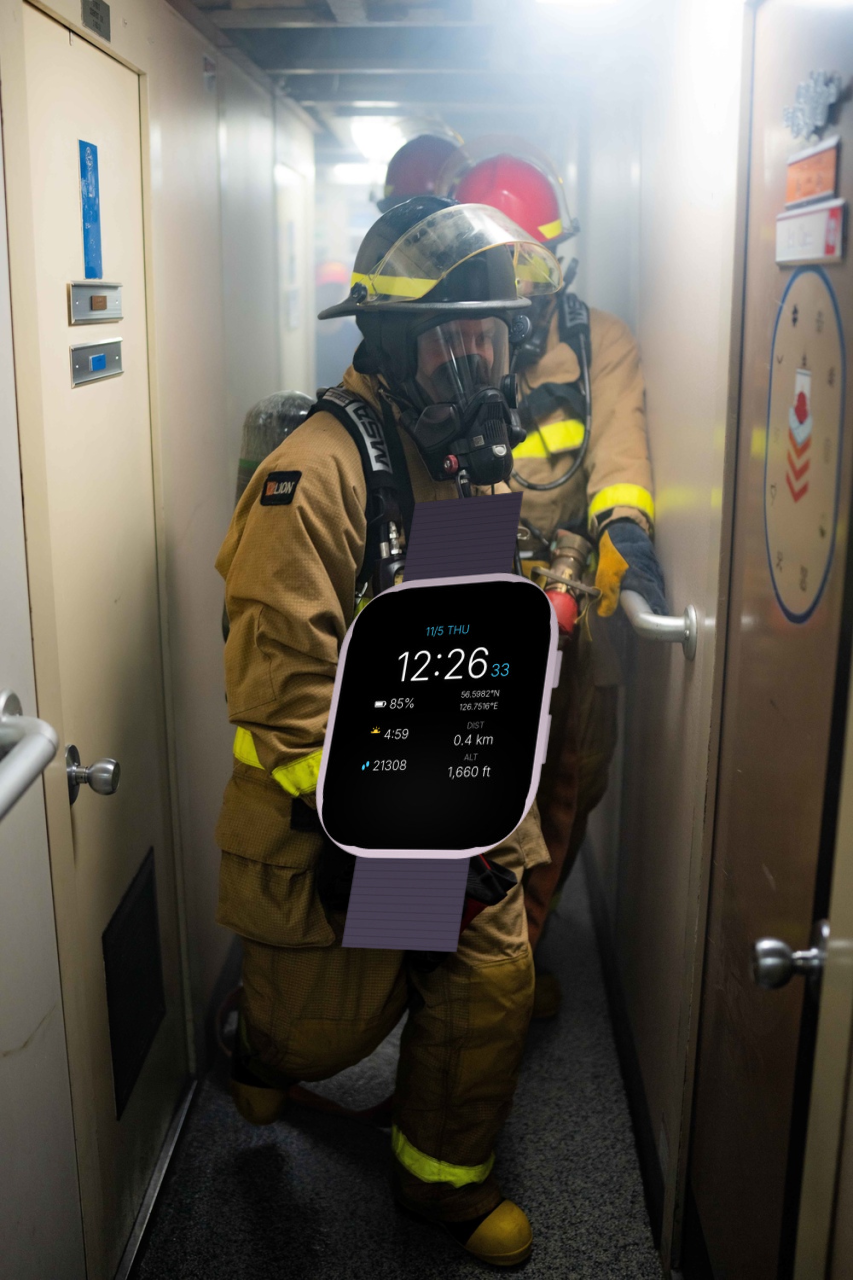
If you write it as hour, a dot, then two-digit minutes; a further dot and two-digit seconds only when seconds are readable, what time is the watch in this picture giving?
12.26.33
